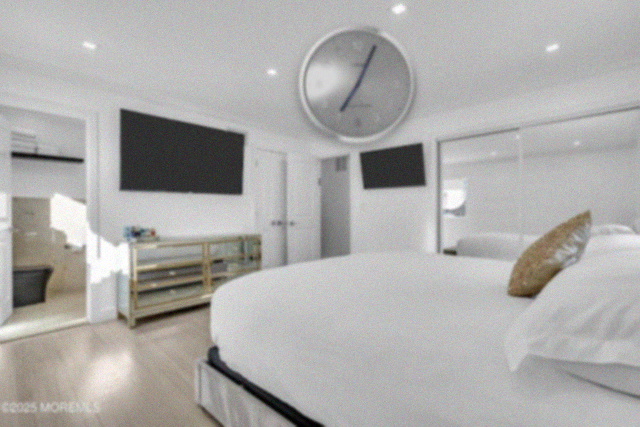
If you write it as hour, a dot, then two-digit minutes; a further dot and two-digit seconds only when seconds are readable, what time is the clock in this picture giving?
7.04
